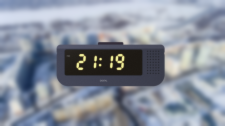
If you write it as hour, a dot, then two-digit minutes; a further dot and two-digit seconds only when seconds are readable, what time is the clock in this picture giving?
21.19
